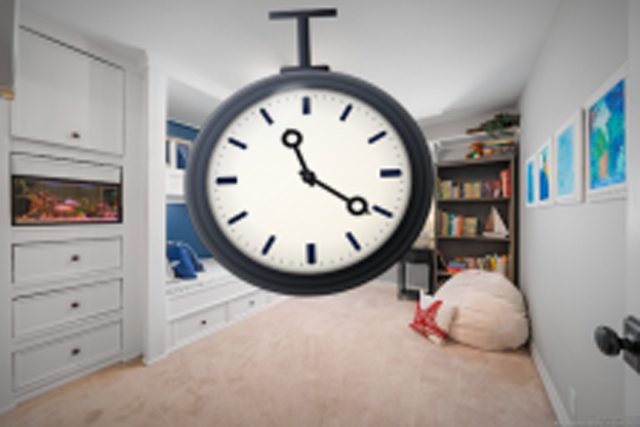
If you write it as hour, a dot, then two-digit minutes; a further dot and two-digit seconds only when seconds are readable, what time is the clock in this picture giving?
11.21
